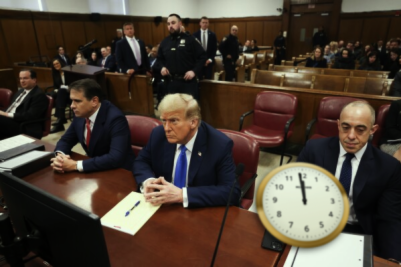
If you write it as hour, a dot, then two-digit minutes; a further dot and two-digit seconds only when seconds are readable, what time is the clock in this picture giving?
11.59
